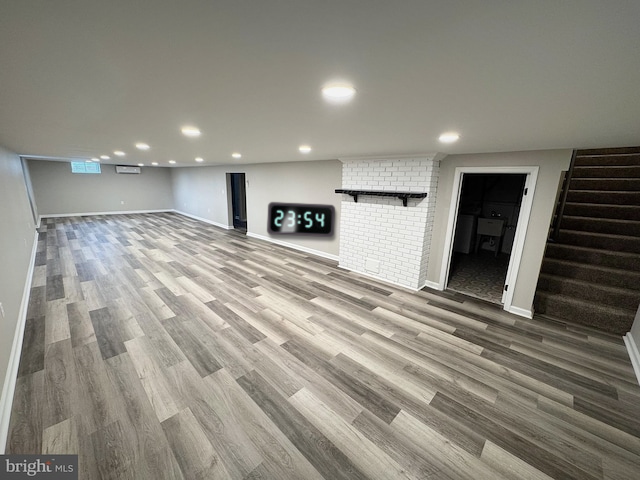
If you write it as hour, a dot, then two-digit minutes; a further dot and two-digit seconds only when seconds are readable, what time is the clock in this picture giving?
23.54
